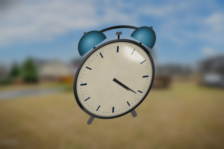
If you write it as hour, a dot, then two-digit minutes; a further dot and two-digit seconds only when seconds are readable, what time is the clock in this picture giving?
4.21
